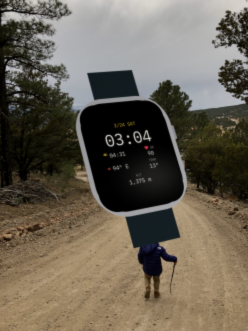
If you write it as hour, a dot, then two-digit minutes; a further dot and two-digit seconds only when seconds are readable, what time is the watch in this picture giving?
3.04
